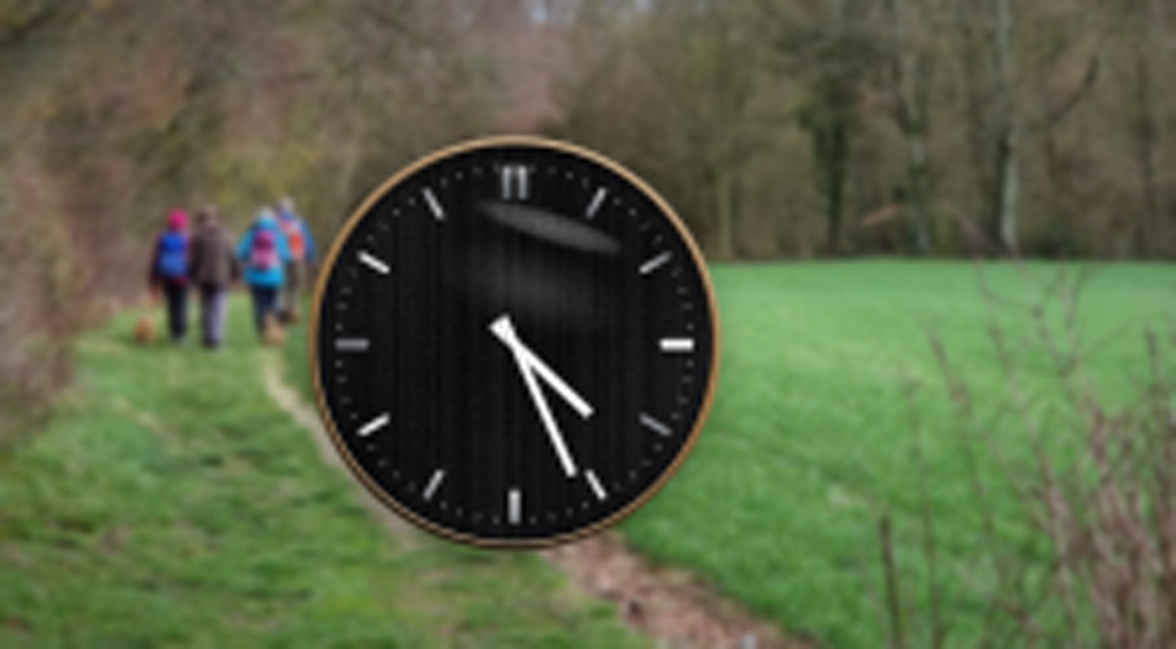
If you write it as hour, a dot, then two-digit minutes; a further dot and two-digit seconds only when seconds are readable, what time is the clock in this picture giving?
4.26
